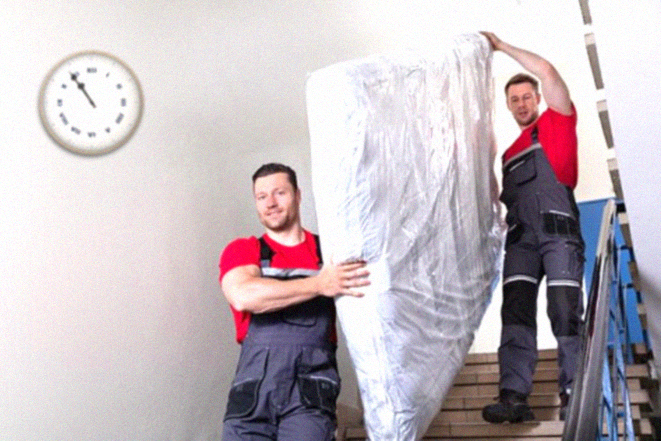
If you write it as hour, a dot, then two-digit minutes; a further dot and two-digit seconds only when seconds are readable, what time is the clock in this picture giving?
10.54
